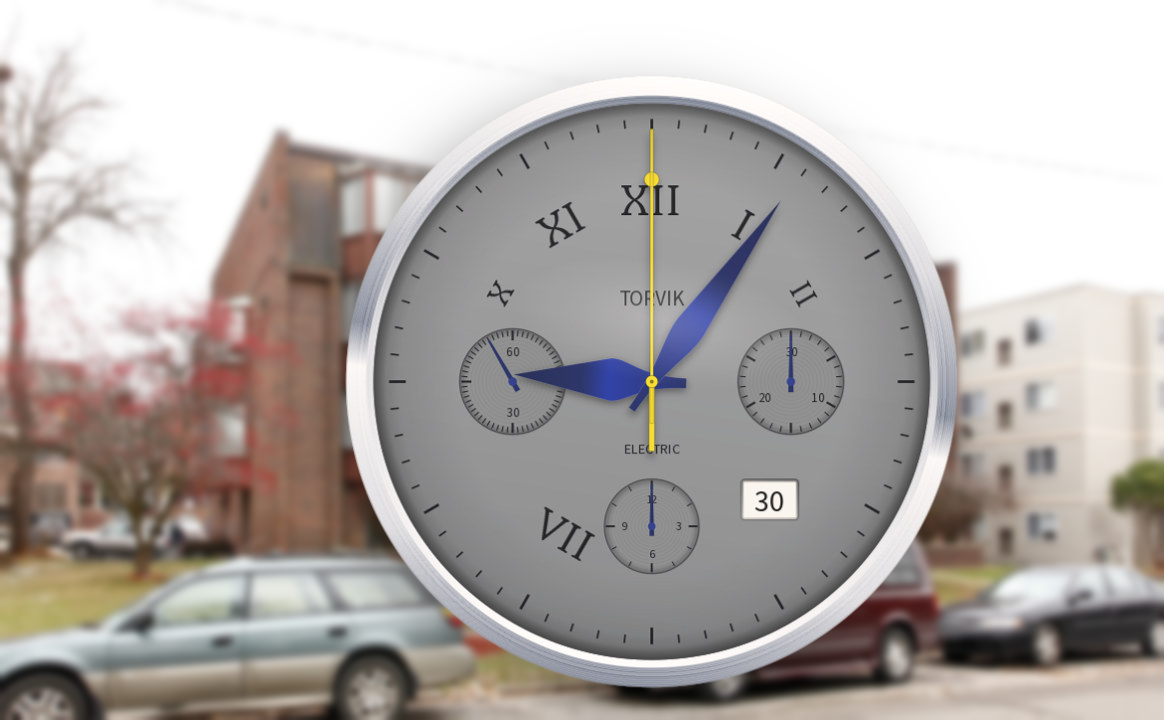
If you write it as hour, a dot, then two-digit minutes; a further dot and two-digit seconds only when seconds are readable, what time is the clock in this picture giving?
9.05.55
